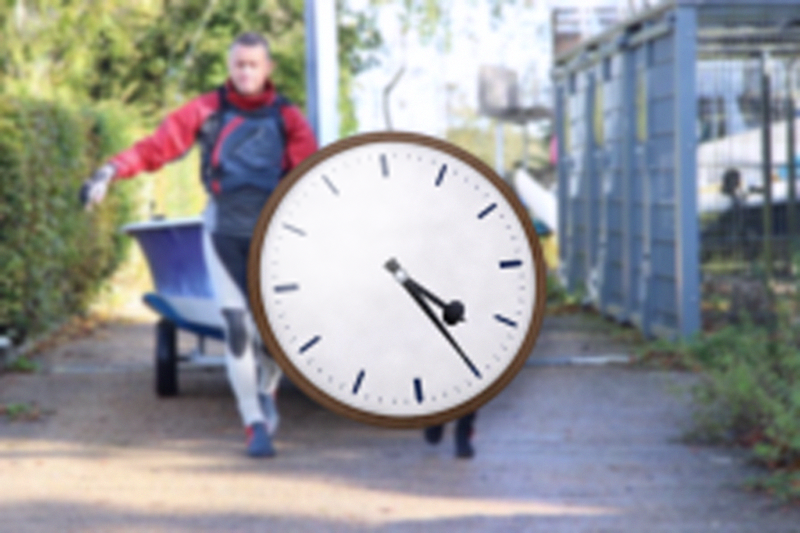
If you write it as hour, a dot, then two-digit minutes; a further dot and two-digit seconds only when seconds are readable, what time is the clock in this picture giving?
4.25
